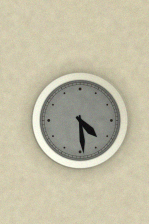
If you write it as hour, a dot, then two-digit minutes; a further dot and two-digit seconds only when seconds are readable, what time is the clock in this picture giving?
4.29
